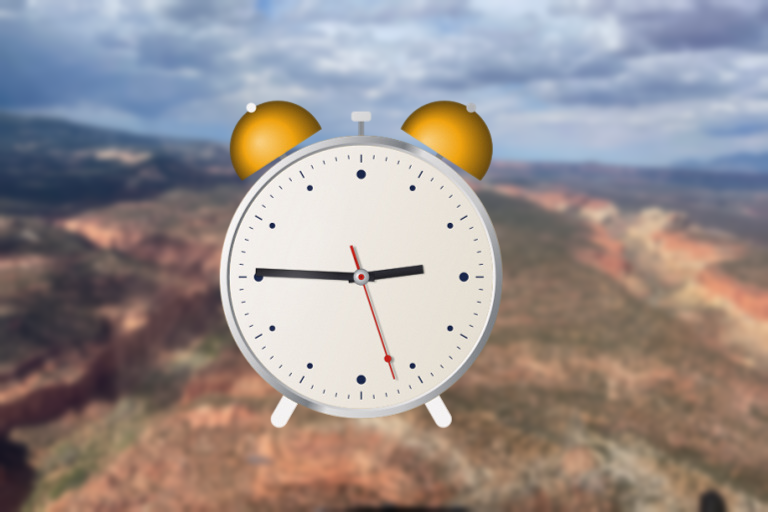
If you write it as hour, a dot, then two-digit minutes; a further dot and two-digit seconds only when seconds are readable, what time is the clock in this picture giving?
2.45.27
